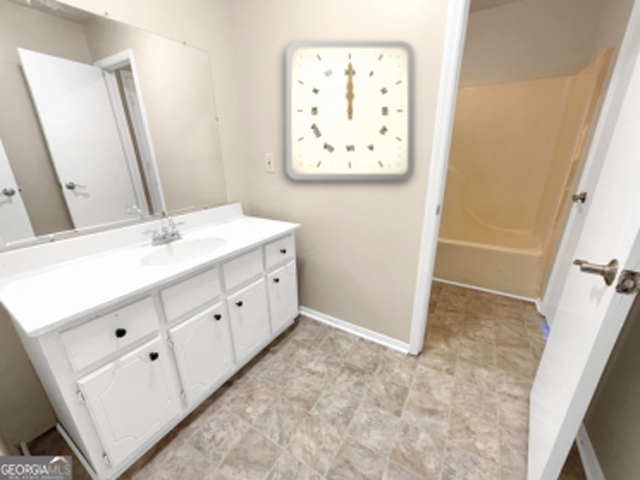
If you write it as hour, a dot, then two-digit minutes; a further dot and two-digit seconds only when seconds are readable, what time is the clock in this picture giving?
12.00
